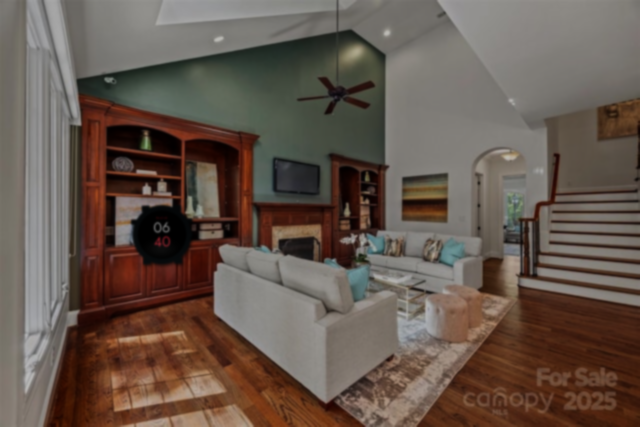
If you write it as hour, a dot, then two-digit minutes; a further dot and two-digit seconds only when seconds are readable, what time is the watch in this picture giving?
6.40
